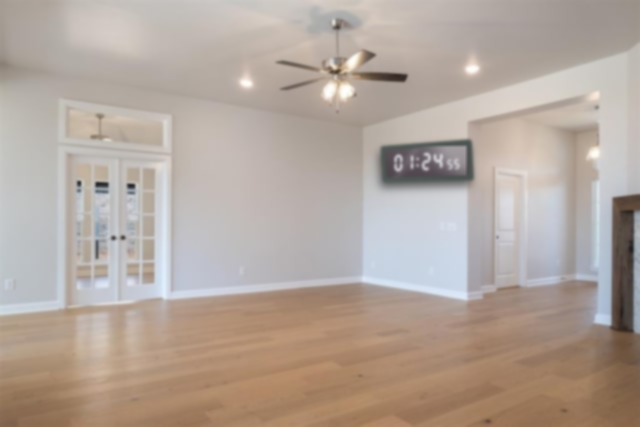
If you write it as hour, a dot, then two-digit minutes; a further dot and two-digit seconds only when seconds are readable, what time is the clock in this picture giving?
1.24
